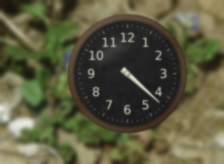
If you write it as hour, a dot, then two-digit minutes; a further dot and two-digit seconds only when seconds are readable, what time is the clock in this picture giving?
4.22
